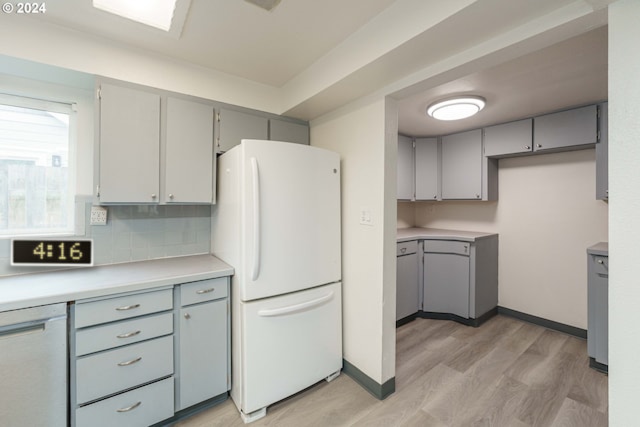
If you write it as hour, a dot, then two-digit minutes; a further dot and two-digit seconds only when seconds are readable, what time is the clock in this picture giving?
4.16
